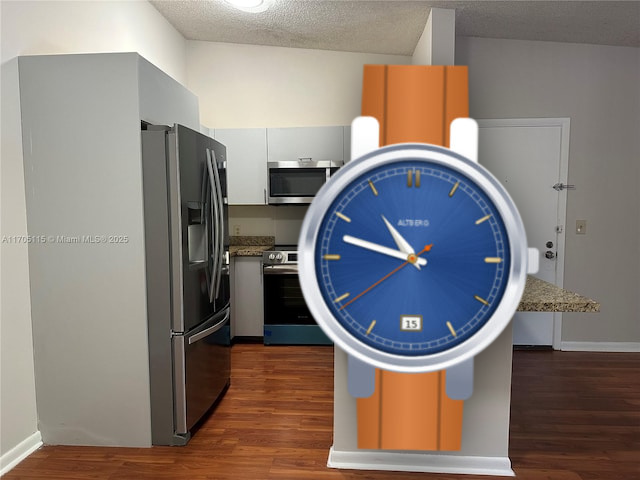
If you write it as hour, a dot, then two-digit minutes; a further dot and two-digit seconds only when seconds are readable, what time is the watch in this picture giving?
10.47.39
